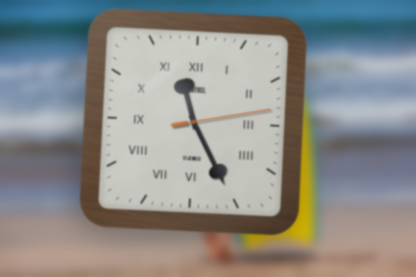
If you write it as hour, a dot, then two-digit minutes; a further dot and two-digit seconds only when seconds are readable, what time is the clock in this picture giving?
11.25.13
